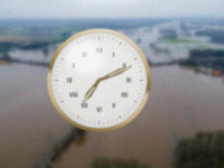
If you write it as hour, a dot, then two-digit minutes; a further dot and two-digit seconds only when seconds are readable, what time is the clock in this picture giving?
7.11
